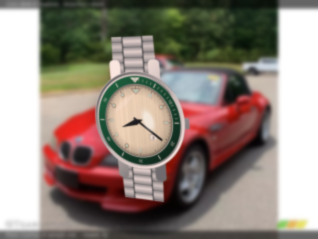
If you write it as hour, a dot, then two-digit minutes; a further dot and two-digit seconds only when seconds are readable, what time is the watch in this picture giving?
8.21
